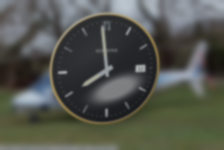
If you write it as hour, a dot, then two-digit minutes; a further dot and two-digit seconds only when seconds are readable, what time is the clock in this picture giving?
7.59
